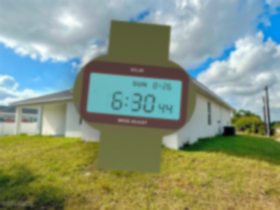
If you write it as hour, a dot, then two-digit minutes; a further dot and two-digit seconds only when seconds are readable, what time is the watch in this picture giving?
6.30
